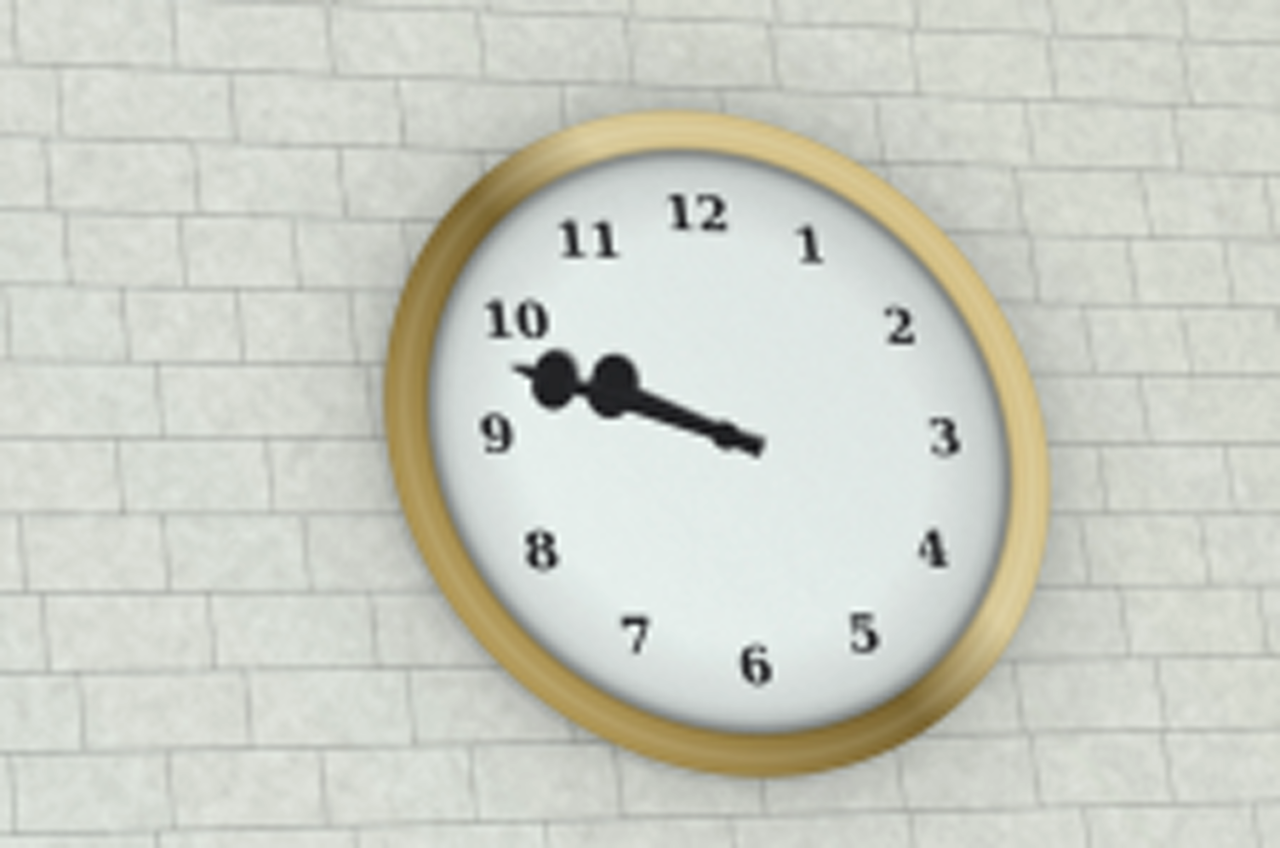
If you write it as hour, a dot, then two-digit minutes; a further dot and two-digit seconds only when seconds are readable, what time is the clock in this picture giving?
9.48
